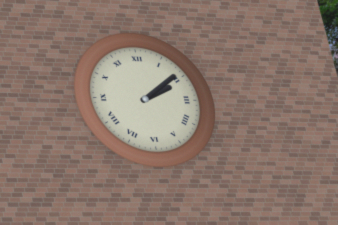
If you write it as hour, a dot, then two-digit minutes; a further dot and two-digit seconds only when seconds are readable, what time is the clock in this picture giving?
2.09
